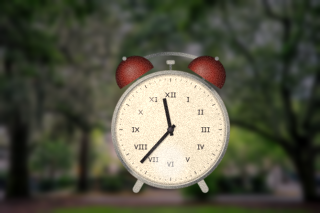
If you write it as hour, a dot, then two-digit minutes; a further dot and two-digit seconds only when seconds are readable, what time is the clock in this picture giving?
11.37
